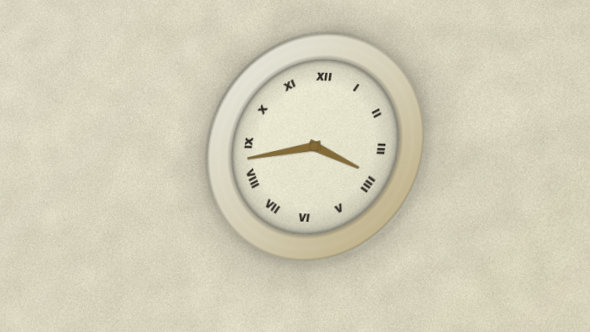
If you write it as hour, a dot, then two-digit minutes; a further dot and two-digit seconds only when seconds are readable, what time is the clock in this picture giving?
3.43
